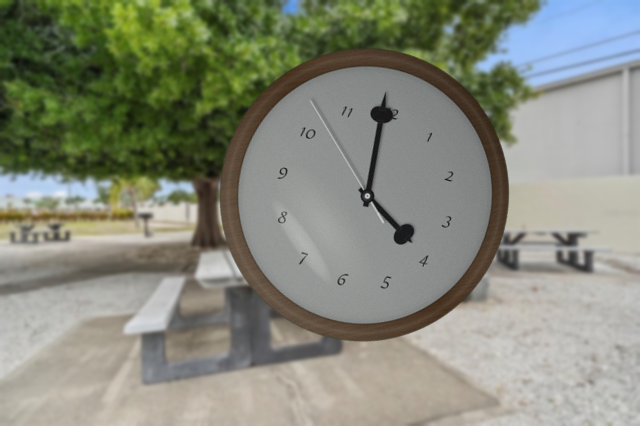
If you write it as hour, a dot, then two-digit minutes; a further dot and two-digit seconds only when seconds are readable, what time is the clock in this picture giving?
3.58.52
